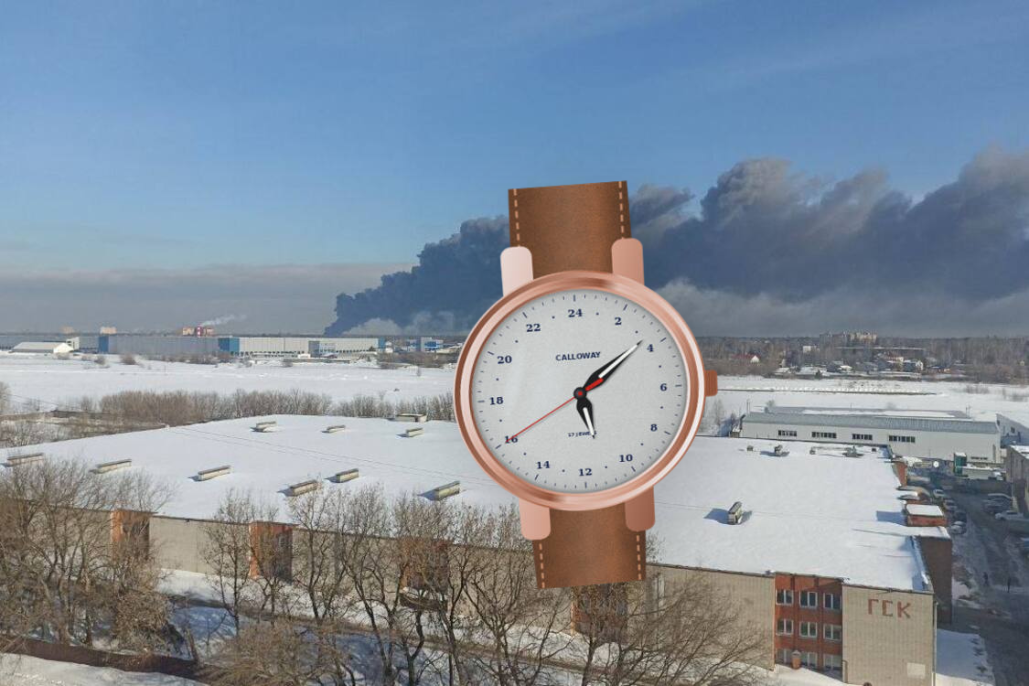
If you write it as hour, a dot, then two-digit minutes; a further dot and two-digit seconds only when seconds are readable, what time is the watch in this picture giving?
11.08.40
